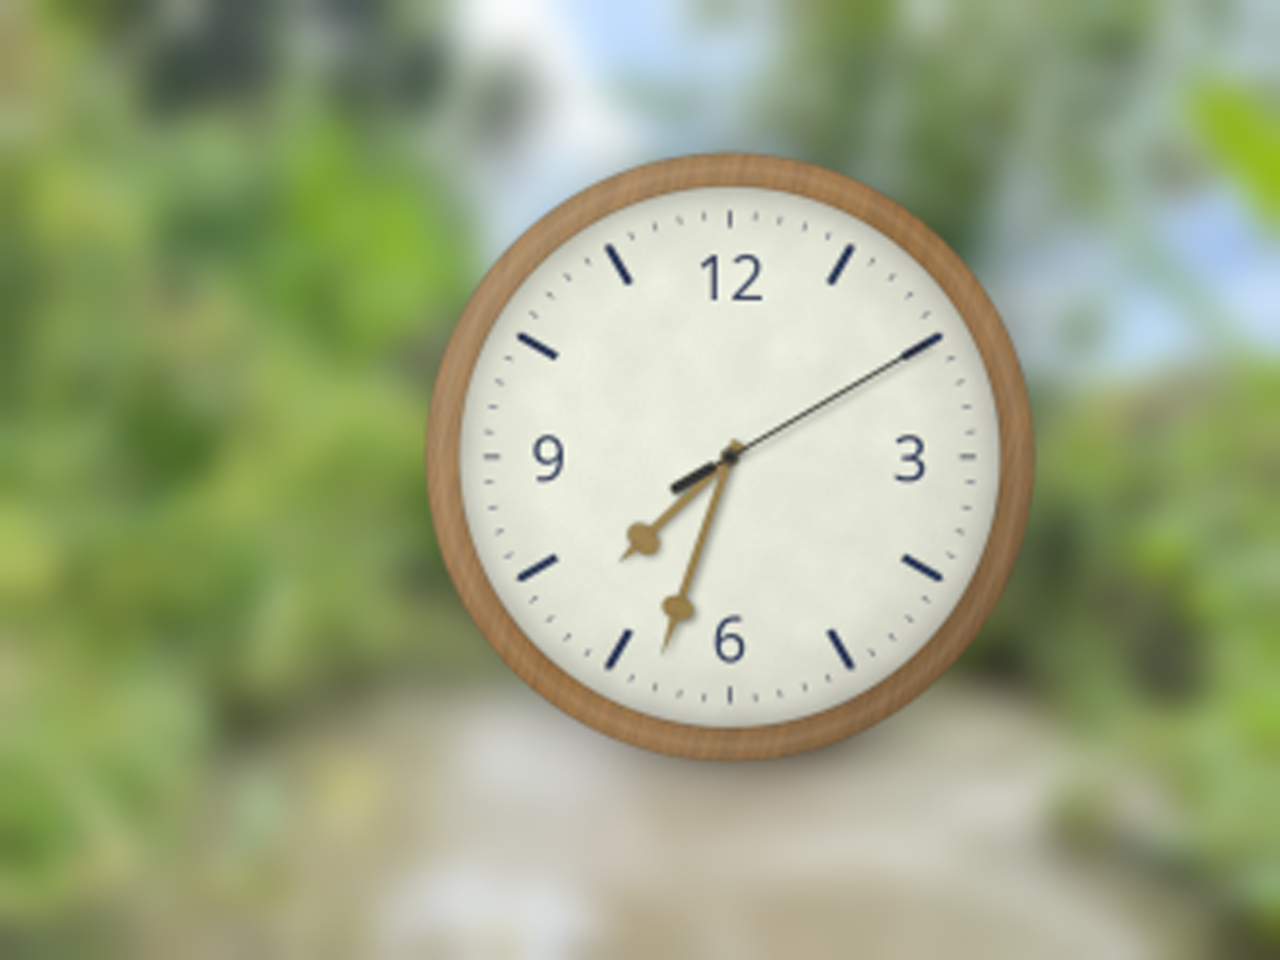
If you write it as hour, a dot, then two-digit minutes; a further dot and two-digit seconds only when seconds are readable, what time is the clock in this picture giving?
7.33.10
